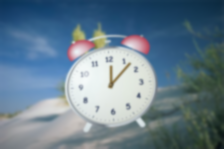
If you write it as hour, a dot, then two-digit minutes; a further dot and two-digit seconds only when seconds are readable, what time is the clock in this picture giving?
12.07
